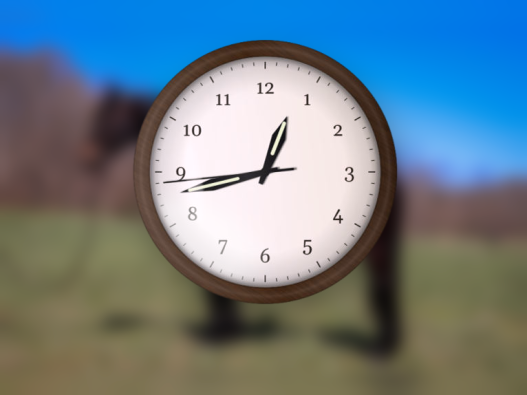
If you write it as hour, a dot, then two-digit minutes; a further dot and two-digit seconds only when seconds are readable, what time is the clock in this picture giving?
12.42.44
